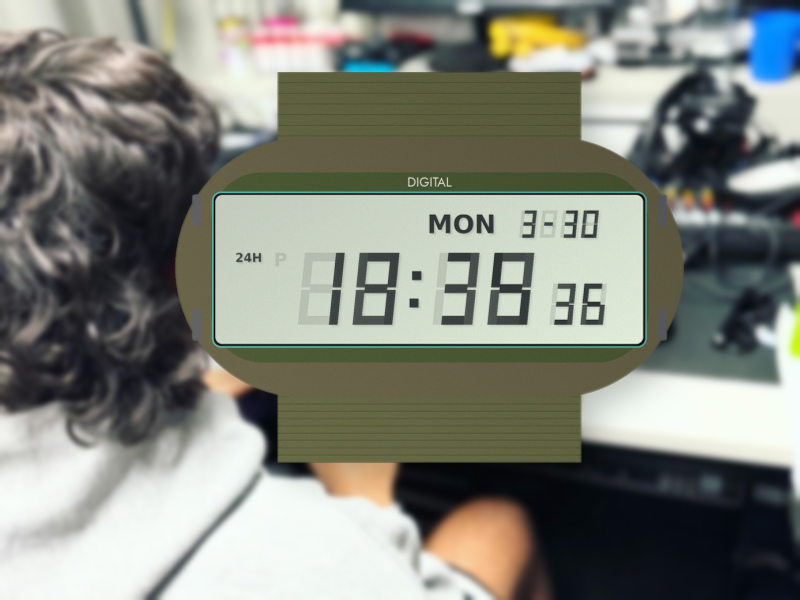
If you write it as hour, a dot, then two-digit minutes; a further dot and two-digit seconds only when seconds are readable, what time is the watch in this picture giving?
18.38.36
